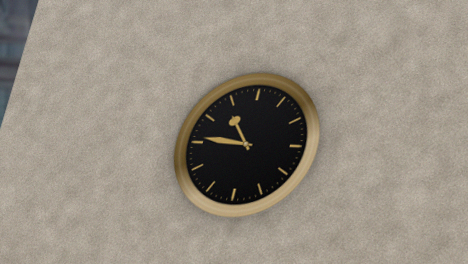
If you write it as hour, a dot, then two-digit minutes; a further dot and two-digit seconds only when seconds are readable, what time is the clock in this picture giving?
10.46
